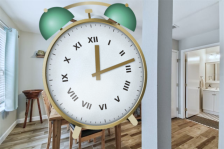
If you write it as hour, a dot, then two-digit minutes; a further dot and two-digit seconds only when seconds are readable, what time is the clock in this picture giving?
12.13
